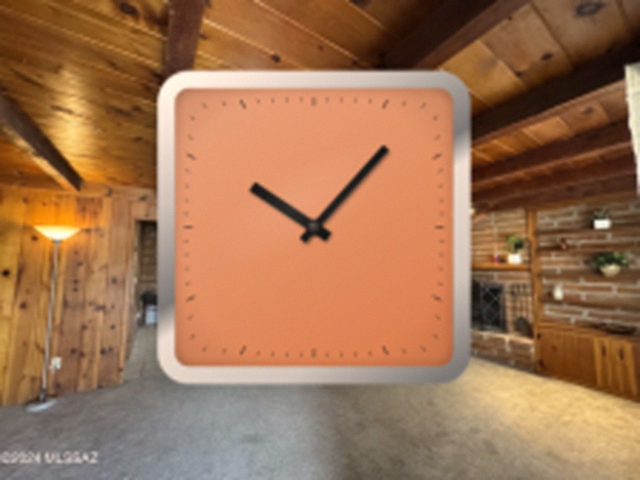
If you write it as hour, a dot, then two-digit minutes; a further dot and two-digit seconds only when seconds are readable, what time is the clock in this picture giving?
10.07
